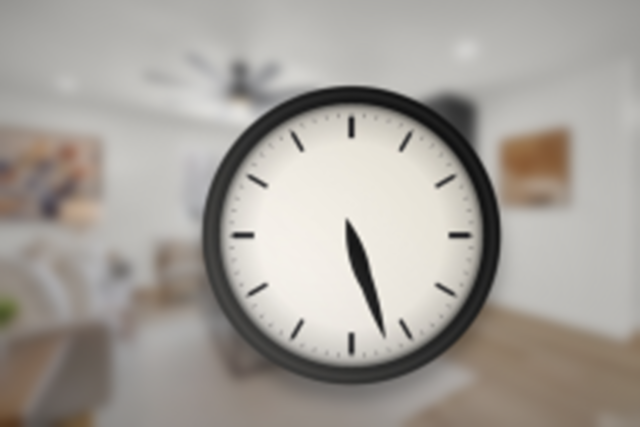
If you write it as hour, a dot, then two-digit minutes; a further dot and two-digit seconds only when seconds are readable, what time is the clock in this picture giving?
5.27
